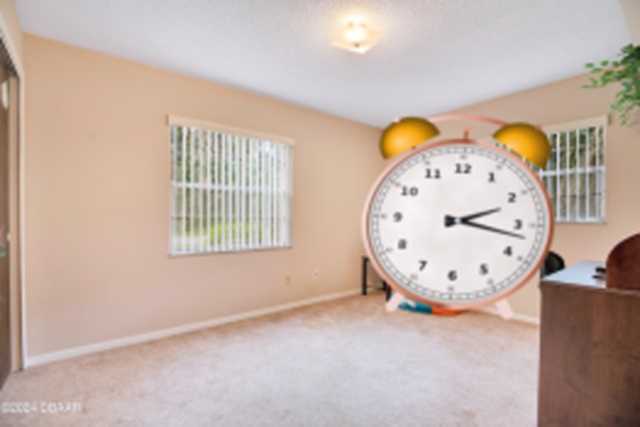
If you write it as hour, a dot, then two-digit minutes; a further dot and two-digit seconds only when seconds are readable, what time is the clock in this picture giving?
2.17
